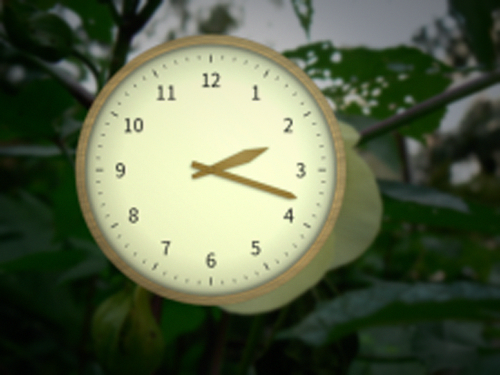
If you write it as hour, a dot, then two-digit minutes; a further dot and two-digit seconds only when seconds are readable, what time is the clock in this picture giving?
2.18
